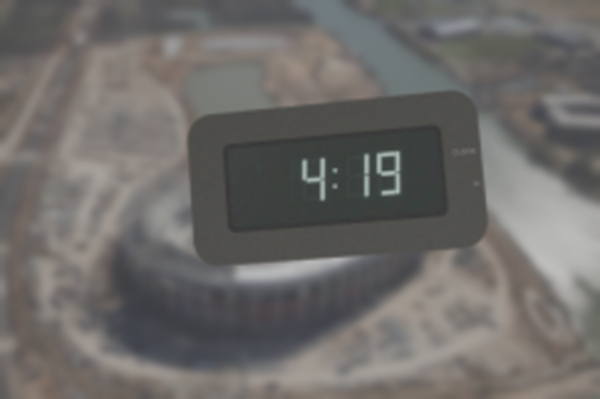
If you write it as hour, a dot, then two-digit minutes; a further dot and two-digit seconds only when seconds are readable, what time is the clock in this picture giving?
4.19
